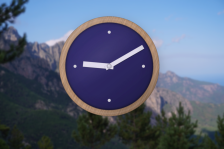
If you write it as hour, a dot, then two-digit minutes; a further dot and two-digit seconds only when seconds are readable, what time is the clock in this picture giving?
9.10
